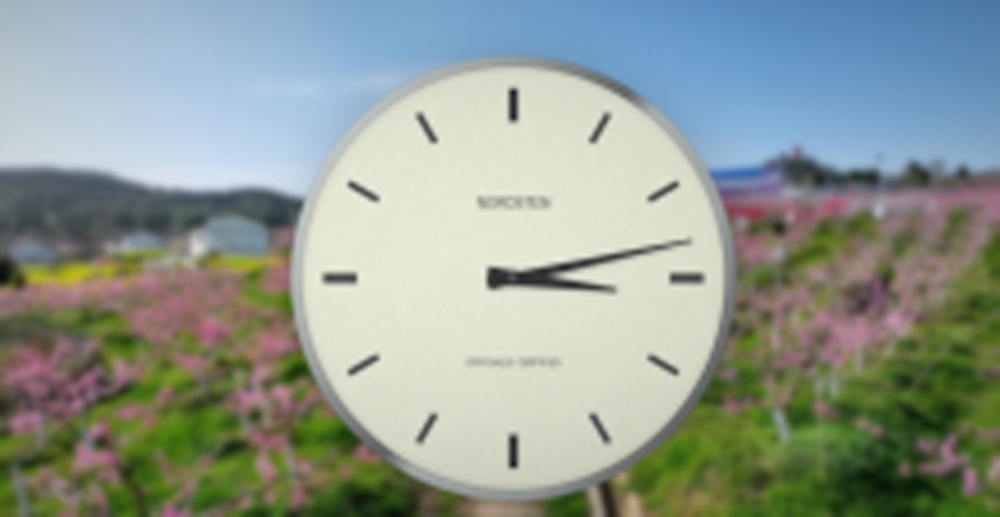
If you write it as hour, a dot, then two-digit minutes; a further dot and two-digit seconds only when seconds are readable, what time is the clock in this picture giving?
3.13
